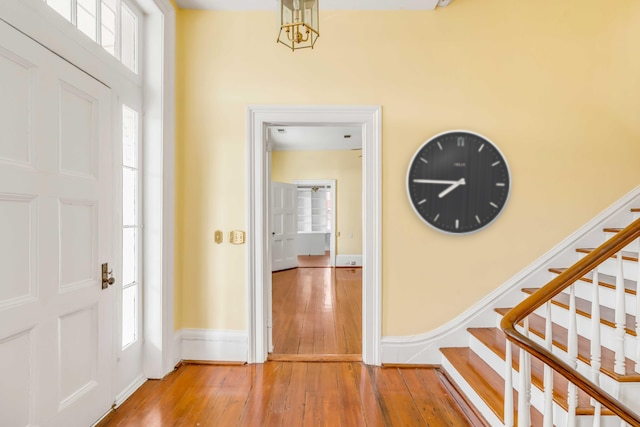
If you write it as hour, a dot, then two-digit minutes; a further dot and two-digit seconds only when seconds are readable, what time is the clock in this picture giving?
7.45
